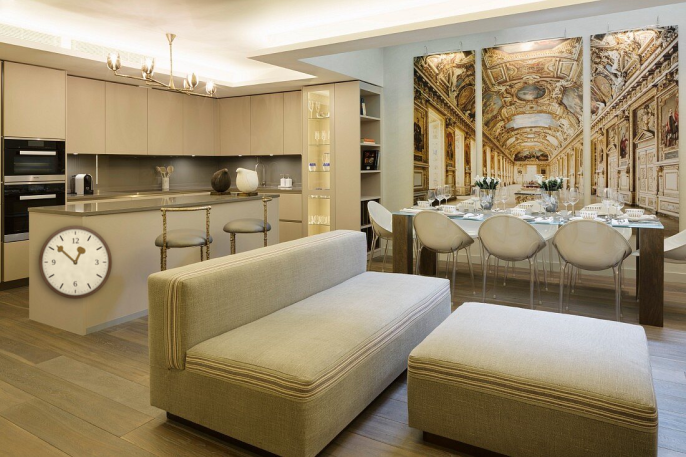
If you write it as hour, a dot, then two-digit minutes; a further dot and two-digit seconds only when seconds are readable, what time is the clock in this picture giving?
12.52
